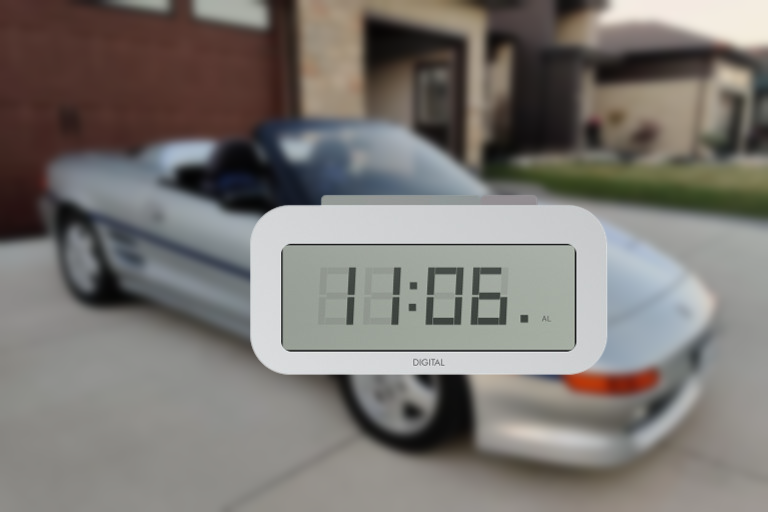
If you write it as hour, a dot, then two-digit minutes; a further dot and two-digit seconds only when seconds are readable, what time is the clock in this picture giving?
11.06
